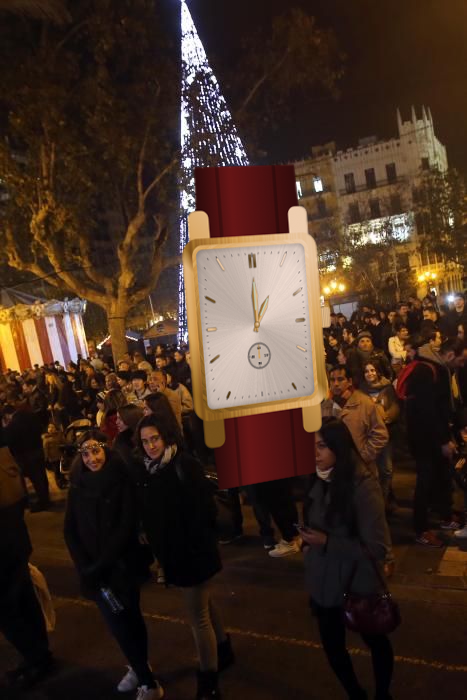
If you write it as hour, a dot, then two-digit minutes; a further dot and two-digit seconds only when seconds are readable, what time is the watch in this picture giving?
1.00
